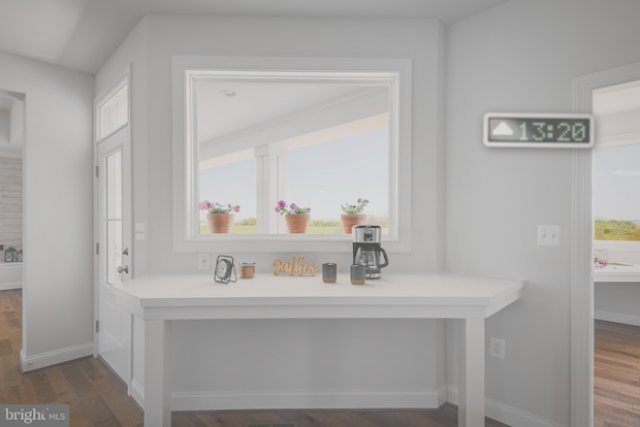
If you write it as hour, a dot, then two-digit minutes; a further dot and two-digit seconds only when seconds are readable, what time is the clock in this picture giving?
13.20
